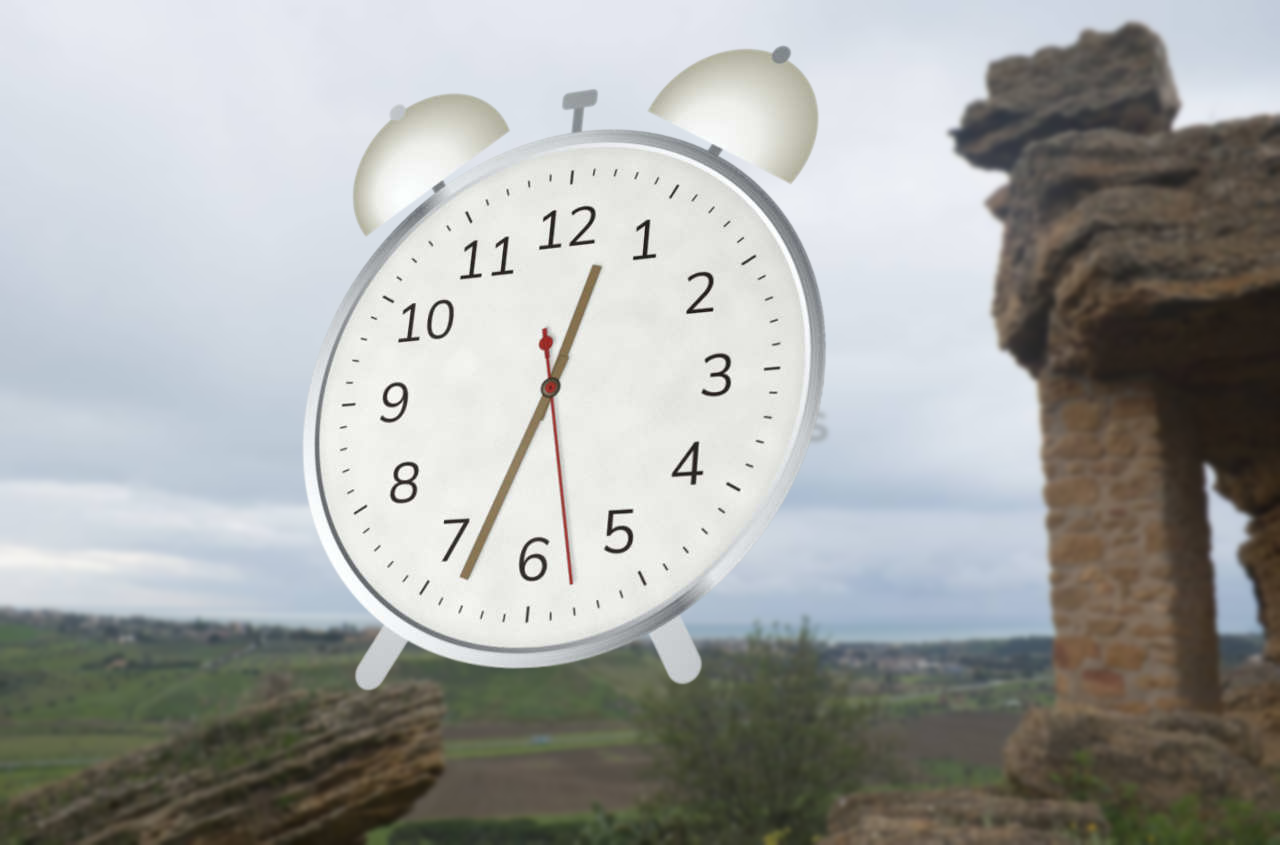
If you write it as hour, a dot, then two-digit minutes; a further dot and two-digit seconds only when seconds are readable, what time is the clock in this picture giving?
12.33.28
